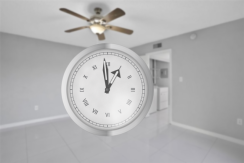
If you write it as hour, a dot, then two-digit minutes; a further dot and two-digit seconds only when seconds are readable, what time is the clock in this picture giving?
12.59
